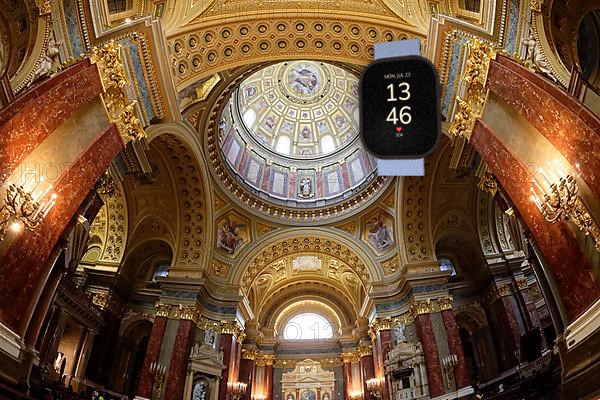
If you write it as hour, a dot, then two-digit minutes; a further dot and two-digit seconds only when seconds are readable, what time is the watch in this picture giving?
13.46
